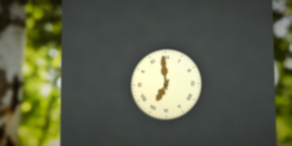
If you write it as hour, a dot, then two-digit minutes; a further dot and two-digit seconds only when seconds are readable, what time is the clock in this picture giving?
6.59
